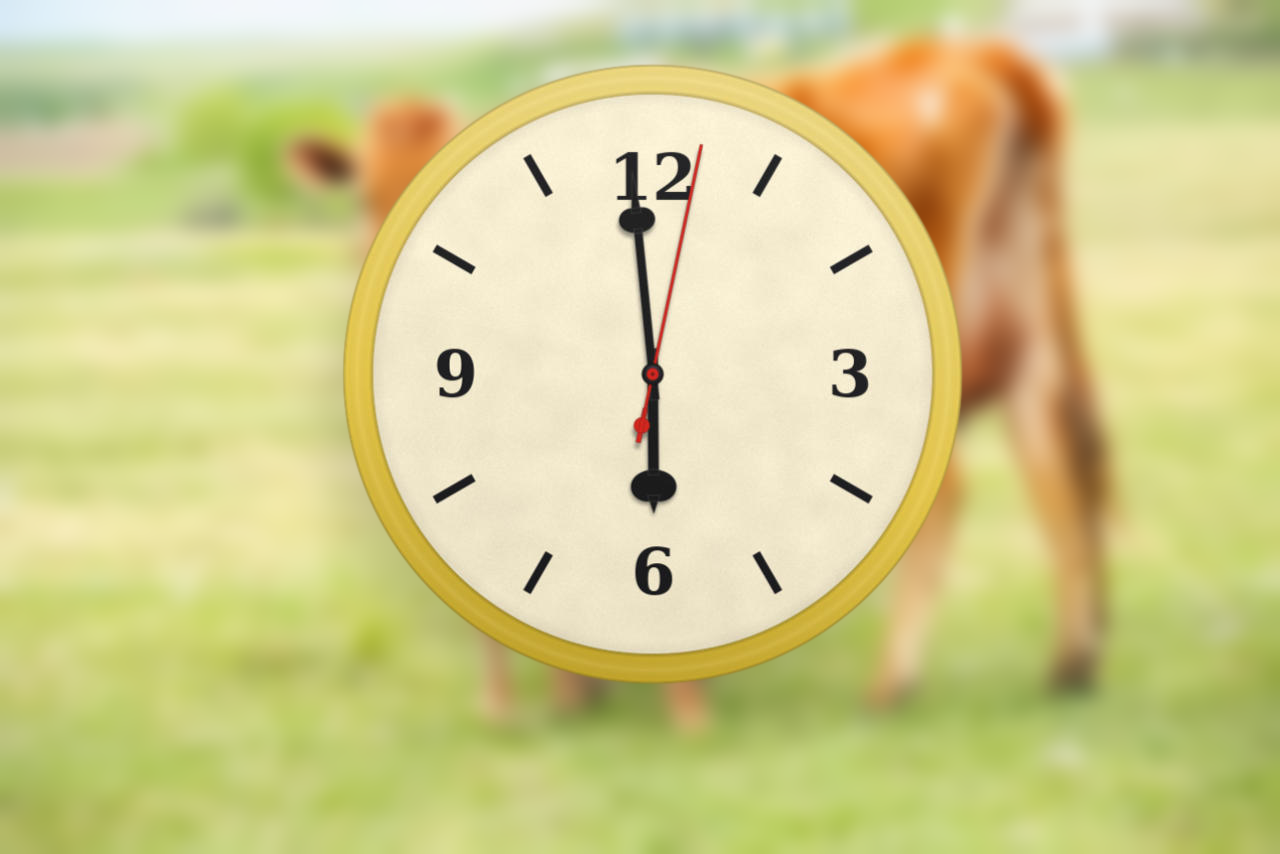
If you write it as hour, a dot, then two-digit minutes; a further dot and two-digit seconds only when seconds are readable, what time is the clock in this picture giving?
5.59.02
